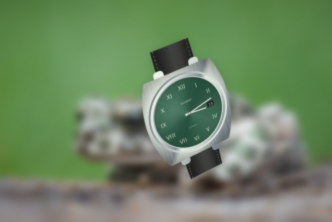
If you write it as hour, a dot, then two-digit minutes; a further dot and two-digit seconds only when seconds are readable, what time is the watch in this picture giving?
3.13
